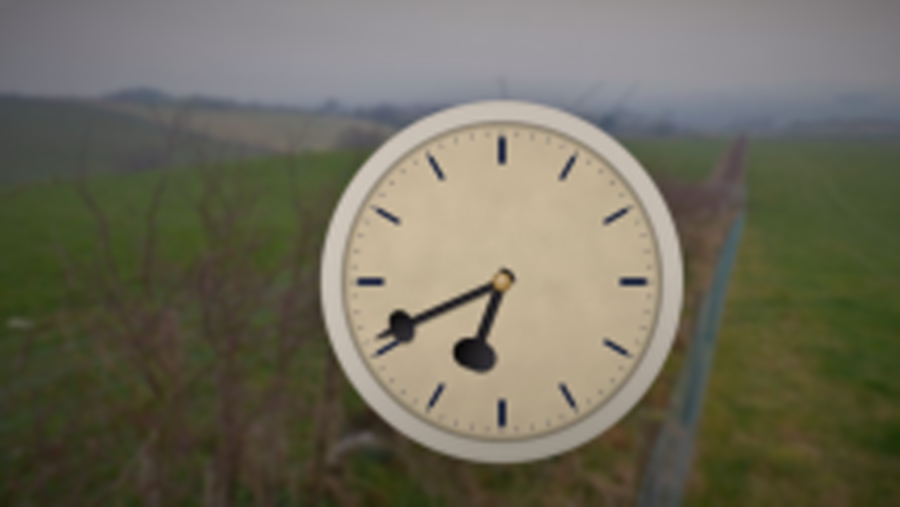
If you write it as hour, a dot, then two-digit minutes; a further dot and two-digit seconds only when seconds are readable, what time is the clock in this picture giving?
6.41
